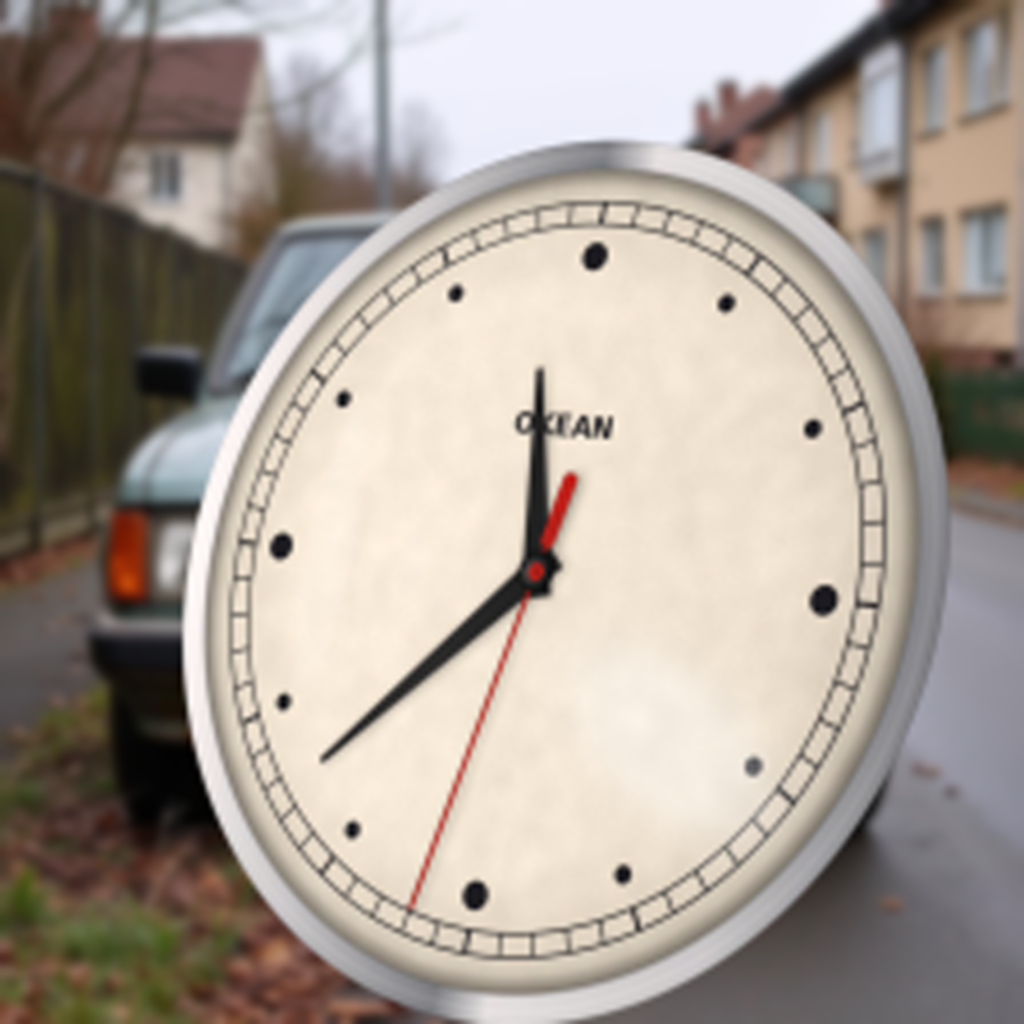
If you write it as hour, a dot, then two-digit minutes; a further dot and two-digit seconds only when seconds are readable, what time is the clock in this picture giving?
11.37.32
